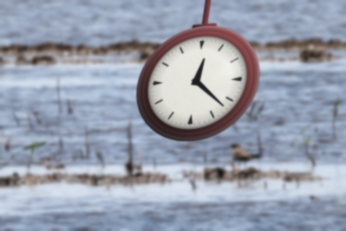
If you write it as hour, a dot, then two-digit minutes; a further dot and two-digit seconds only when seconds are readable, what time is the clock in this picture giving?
12.22
